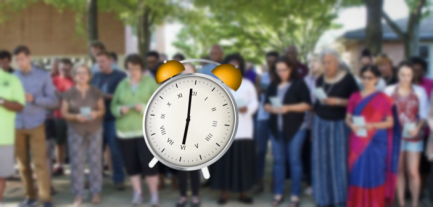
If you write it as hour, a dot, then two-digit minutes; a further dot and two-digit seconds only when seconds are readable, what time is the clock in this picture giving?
5.59
